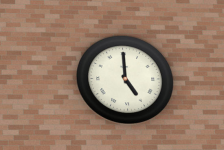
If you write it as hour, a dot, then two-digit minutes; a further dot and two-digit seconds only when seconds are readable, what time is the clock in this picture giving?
5.00
